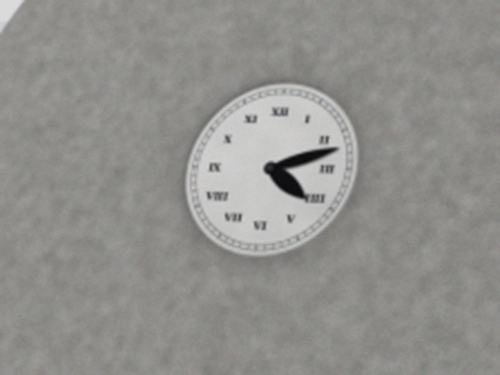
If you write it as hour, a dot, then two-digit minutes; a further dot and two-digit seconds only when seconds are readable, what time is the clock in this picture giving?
4.12
